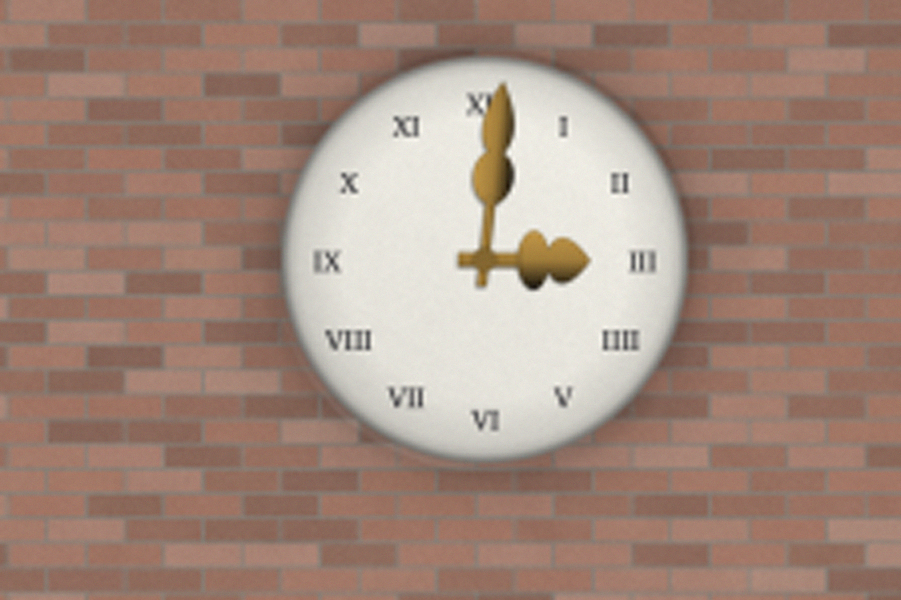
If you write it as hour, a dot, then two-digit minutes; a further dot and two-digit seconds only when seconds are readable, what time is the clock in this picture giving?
3.01
